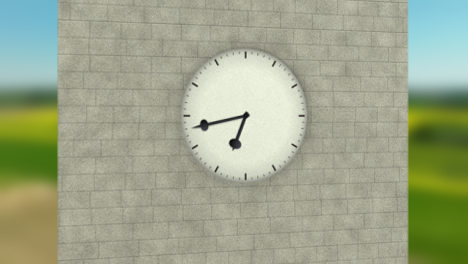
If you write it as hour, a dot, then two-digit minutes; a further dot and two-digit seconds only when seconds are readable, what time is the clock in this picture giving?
6.43
